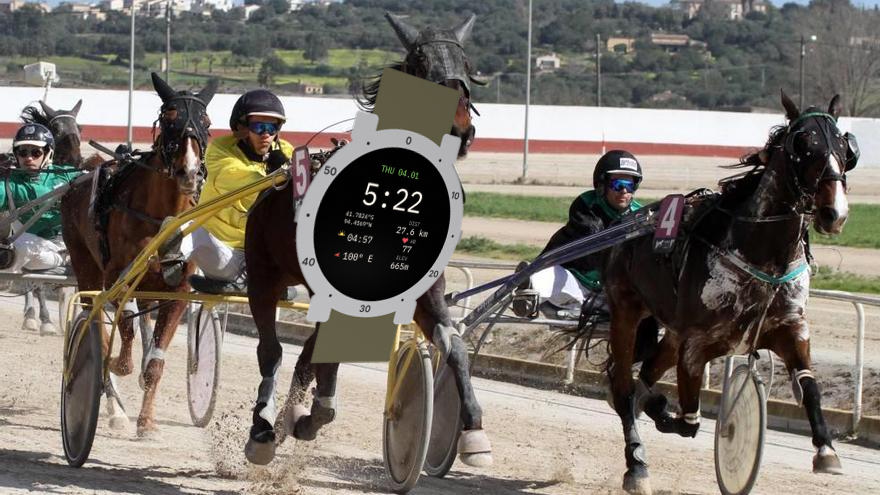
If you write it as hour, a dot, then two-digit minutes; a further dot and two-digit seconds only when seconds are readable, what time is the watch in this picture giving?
5.22
